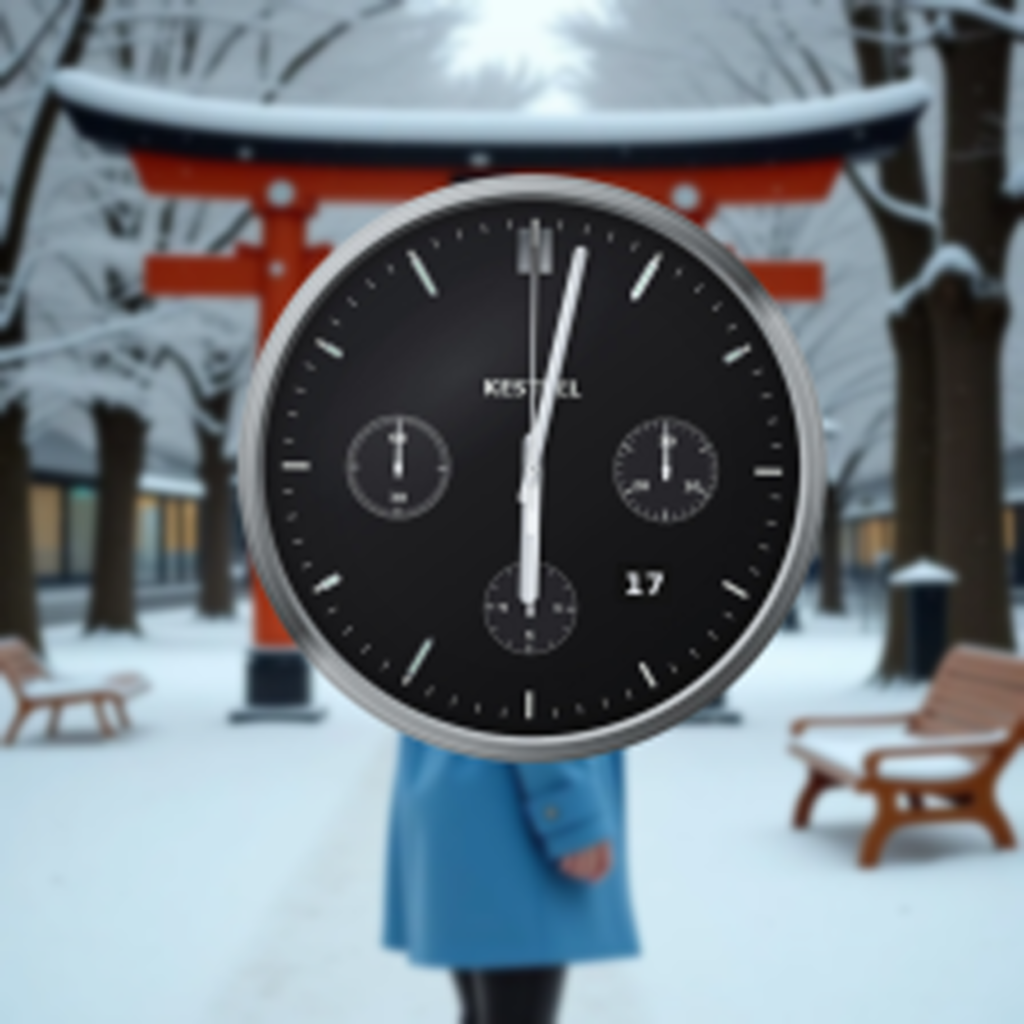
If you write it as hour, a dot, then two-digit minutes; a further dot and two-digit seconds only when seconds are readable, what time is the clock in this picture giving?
6.02
